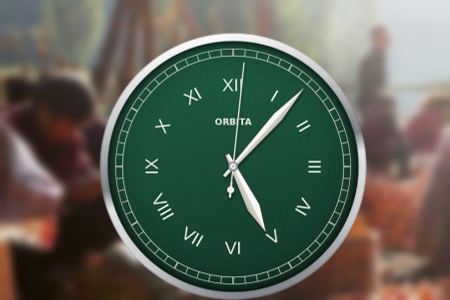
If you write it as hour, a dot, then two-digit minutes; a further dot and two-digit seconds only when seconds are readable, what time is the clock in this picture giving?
5.07.01
